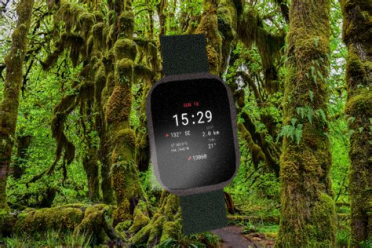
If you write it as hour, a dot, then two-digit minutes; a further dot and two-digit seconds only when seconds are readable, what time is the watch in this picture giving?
15.29
